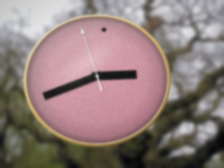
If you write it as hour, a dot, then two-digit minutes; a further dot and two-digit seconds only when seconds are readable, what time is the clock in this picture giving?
2.39.56
